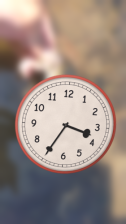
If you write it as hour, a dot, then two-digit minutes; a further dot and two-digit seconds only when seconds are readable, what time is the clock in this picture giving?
3.35
